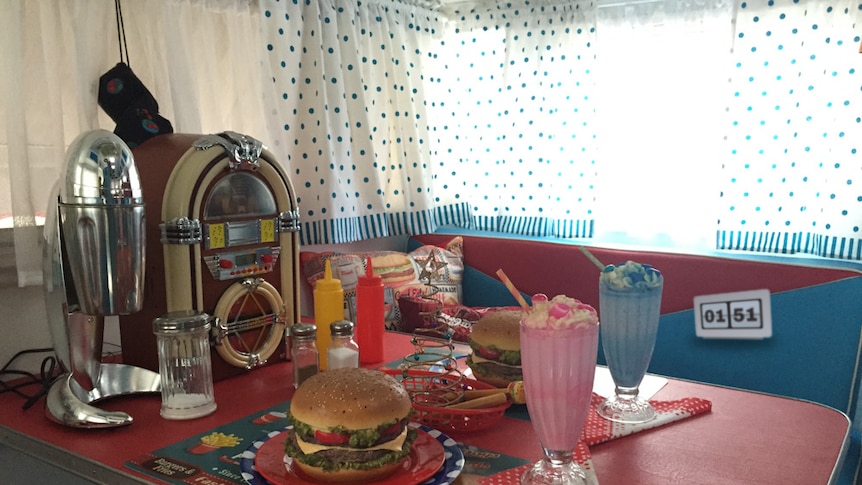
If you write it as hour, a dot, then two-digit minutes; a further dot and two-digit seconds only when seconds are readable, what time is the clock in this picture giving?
1.51
